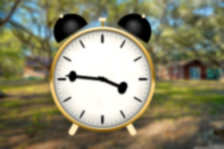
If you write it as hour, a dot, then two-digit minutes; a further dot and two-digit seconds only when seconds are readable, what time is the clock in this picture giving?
3.46
